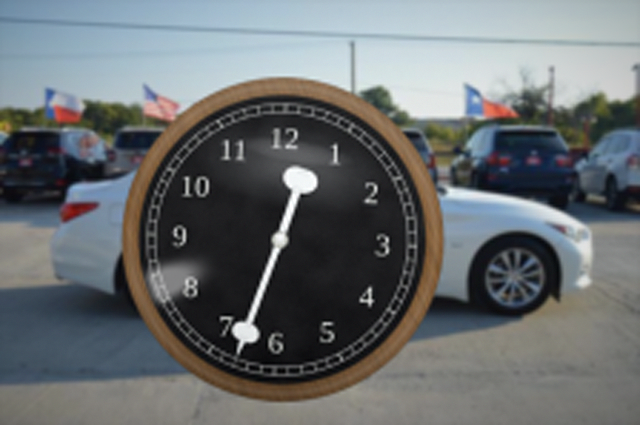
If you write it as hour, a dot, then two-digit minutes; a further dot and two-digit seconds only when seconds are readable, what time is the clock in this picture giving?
12.33
